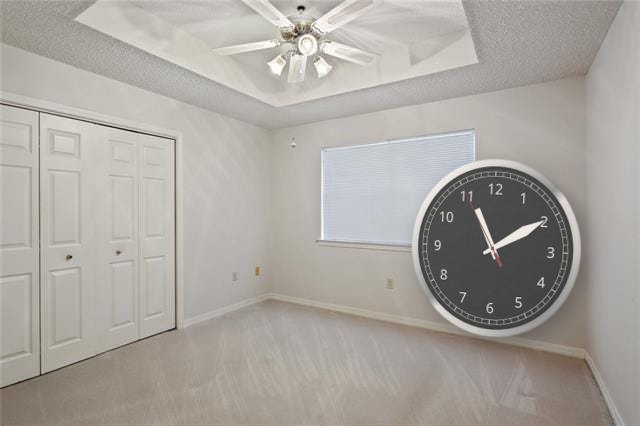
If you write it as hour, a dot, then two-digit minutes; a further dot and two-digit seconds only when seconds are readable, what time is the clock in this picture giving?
11.09.55
